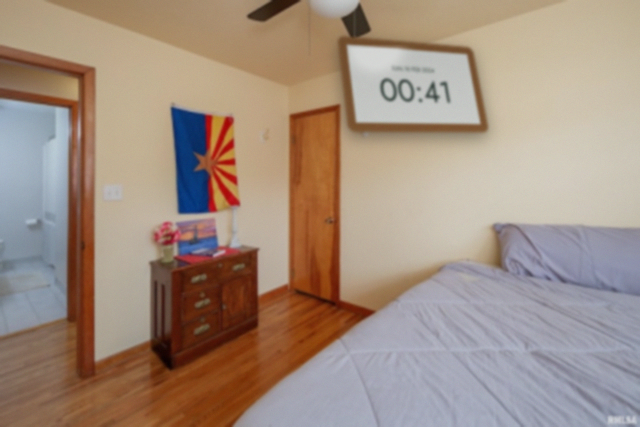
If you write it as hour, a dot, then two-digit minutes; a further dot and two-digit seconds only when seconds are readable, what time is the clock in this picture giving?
0.41
